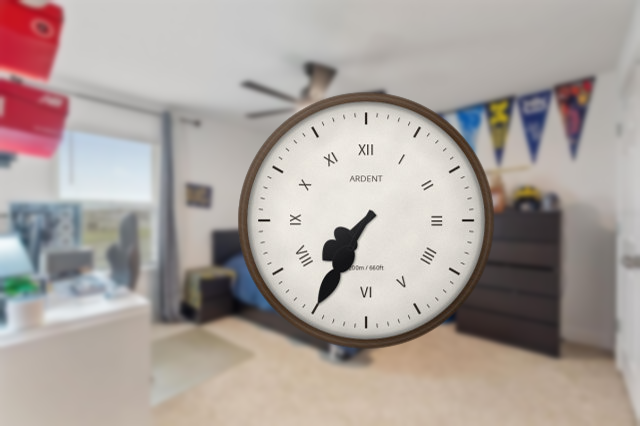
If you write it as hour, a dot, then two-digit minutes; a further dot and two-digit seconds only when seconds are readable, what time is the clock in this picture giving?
7.35
